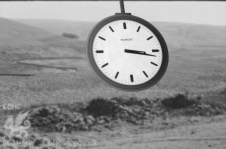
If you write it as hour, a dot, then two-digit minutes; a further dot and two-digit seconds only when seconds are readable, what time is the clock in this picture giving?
3.17
